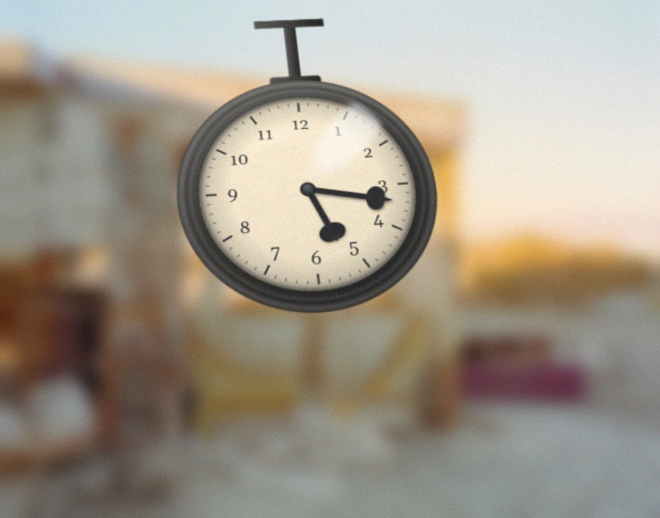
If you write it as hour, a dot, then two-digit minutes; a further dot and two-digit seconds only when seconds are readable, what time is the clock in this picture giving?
5.17
